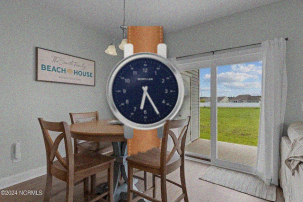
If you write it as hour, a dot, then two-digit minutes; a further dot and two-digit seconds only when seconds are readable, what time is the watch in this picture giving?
6.25
